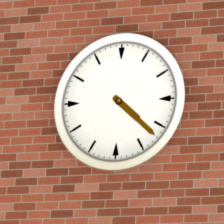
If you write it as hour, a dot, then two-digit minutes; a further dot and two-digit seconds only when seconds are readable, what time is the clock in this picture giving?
4.22
